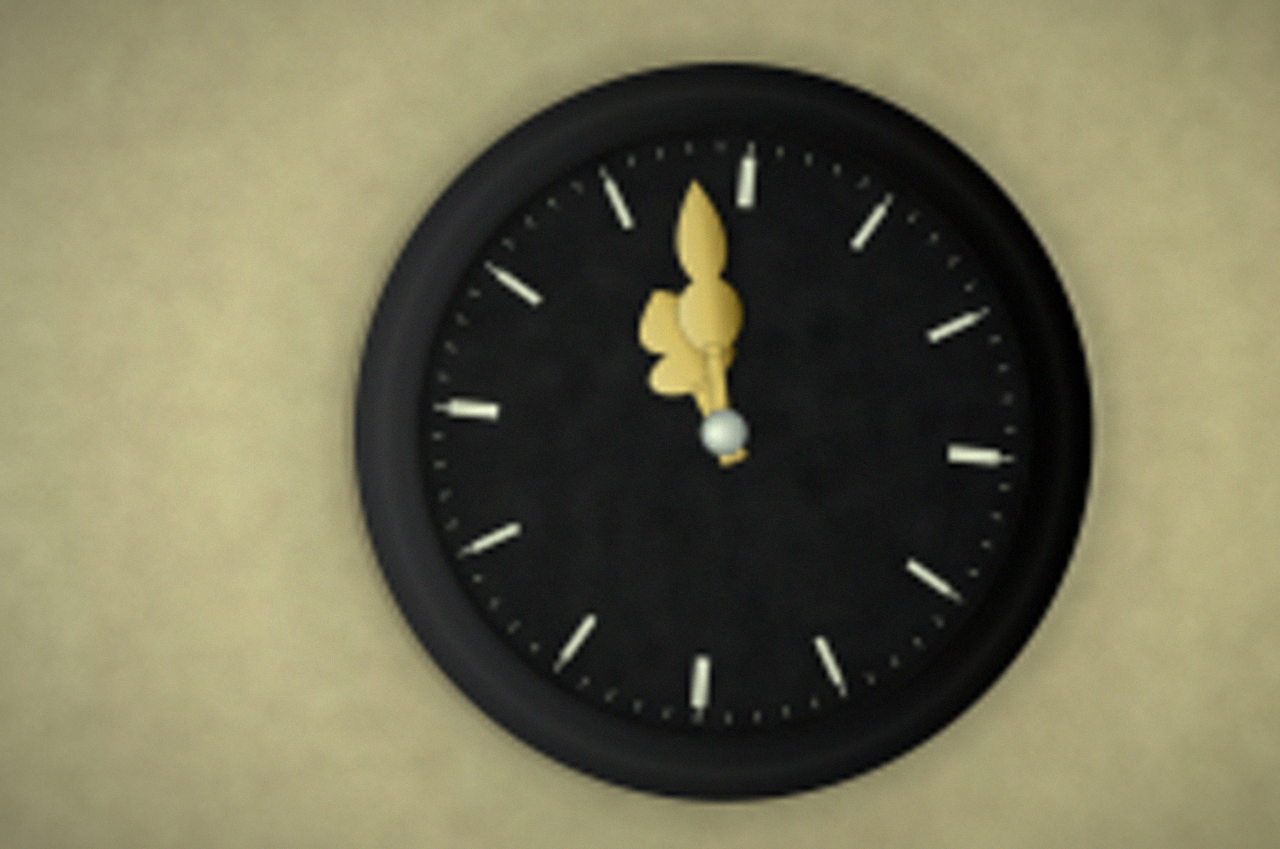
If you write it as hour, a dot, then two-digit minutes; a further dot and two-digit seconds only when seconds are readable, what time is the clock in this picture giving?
10.58
